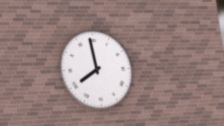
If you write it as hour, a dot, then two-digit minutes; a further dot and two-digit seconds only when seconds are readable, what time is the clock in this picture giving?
7.59
